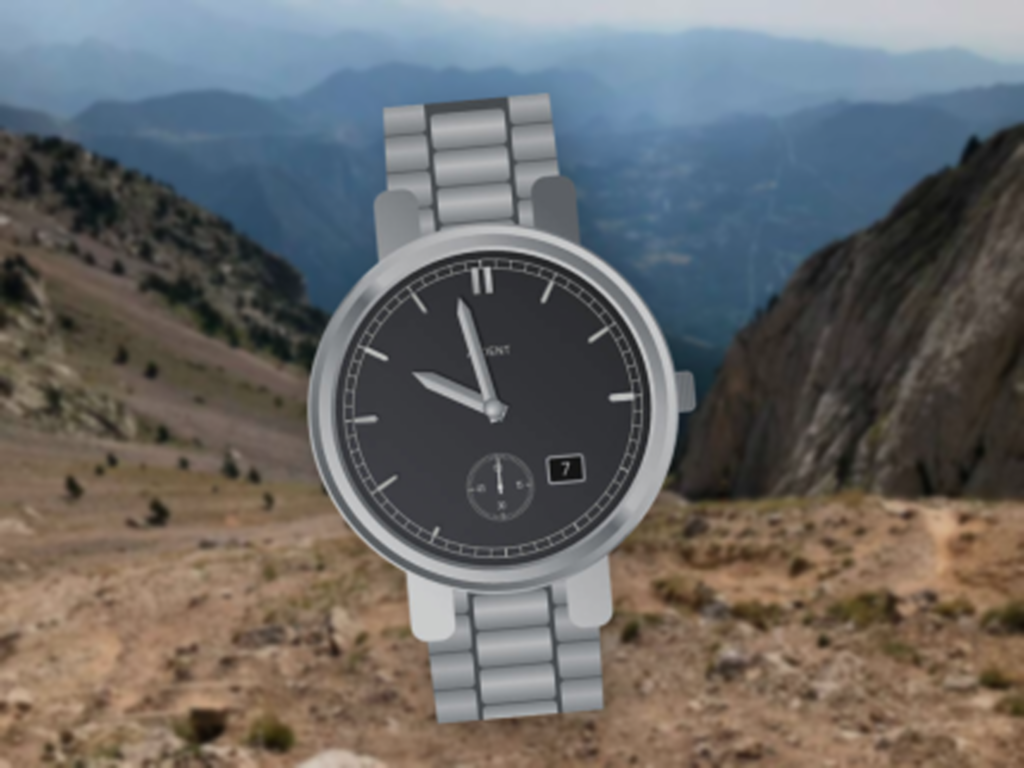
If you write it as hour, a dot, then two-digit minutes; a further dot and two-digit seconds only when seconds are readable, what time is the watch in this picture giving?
9.58
